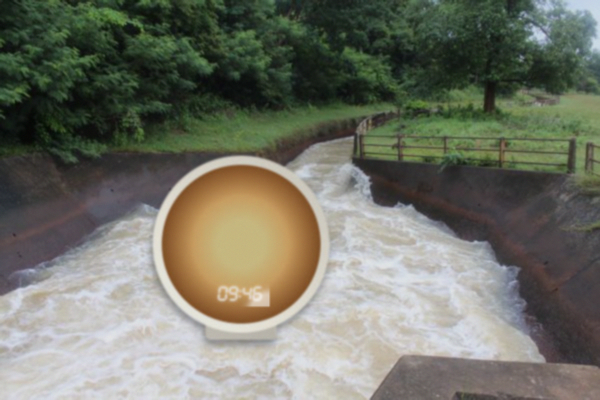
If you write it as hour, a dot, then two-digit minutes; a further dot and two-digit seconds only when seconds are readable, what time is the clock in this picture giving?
9.46
